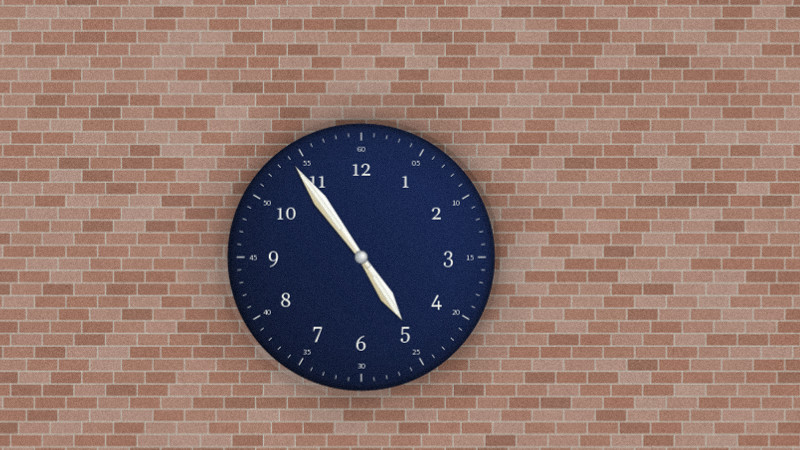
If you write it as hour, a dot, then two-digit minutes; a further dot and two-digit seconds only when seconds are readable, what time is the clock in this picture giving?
4.54
